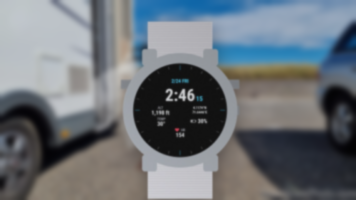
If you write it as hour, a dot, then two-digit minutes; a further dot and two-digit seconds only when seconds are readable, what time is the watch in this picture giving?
2.46
